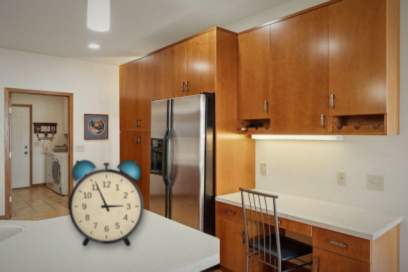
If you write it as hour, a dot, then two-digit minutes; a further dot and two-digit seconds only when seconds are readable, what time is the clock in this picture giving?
2.56
